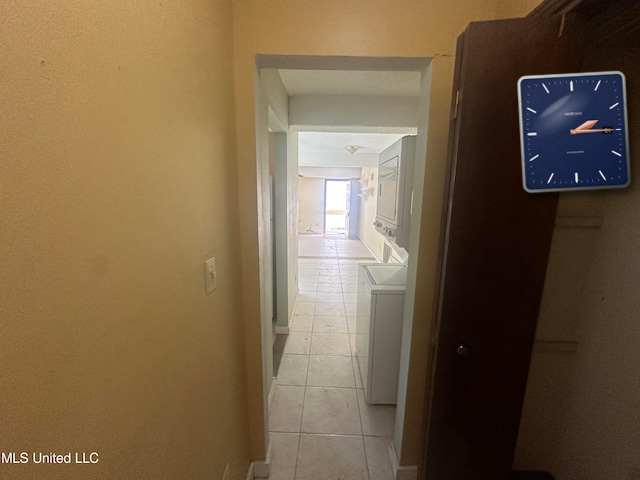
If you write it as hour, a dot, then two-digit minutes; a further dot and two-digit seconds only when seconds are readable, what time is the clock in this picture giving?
2.15
